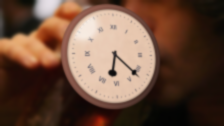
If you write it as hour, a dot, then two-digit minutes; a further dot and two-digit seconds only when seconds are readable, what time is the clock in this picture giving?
6.22
